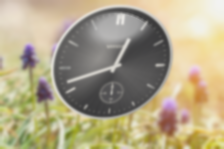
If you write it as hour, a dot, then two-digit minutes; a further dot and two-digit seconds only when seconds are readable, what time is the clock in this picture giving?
12.42
